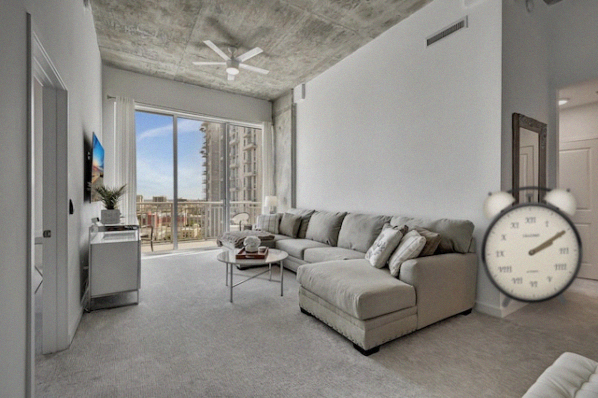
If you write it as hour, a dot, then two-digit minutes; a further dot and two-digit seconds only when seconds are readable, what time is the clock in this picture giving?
2.10
